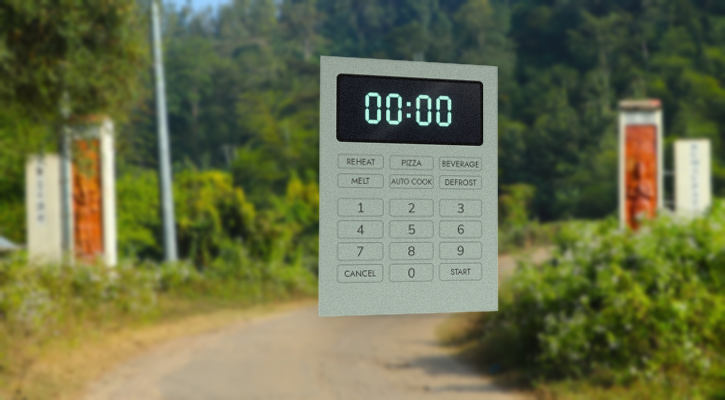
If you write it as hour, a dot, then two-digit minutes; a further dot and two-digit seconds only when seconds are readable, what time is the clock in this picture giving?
0.00
